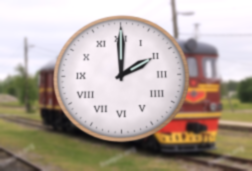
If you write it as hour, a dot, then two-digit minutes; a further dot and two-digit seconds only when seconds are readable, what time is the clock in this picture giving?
2.00
